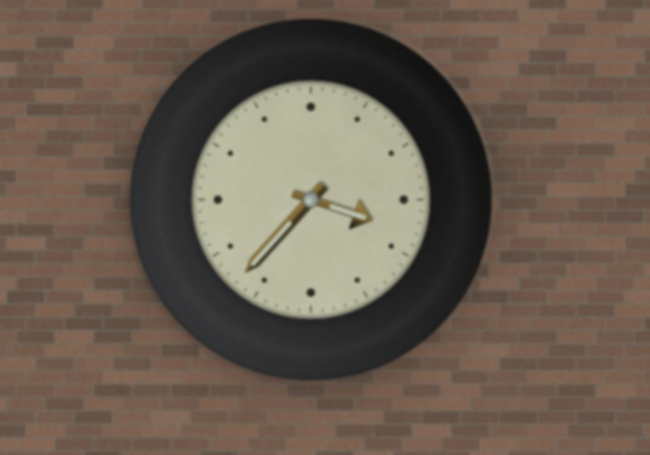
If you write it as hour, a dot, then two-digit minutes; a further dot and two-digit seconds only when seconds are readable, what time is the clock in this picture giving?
3.37
